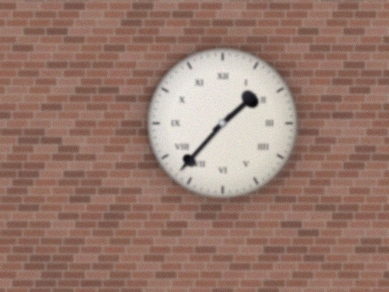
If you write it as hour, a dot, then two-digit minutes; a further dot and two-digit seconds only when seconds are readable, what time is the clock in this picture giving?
1.37
